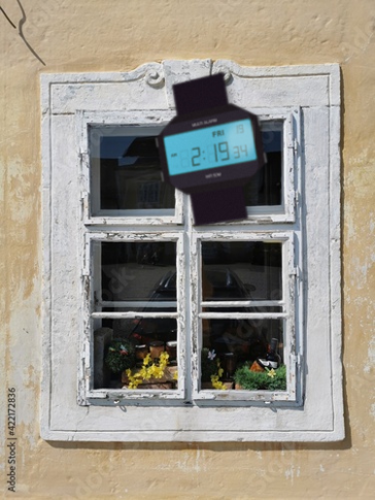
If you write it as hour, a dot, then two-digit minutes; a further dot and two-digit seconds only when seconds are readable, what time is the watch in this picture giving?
2.19.34
